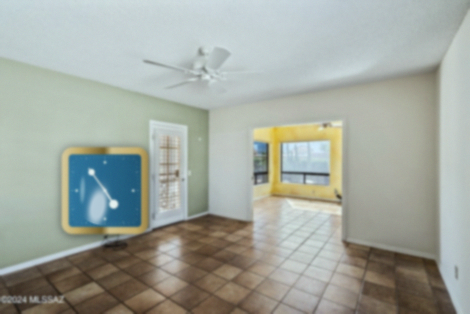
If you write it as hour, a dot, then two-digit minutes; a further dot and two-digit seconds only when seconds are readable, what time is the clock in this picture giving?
4.54
